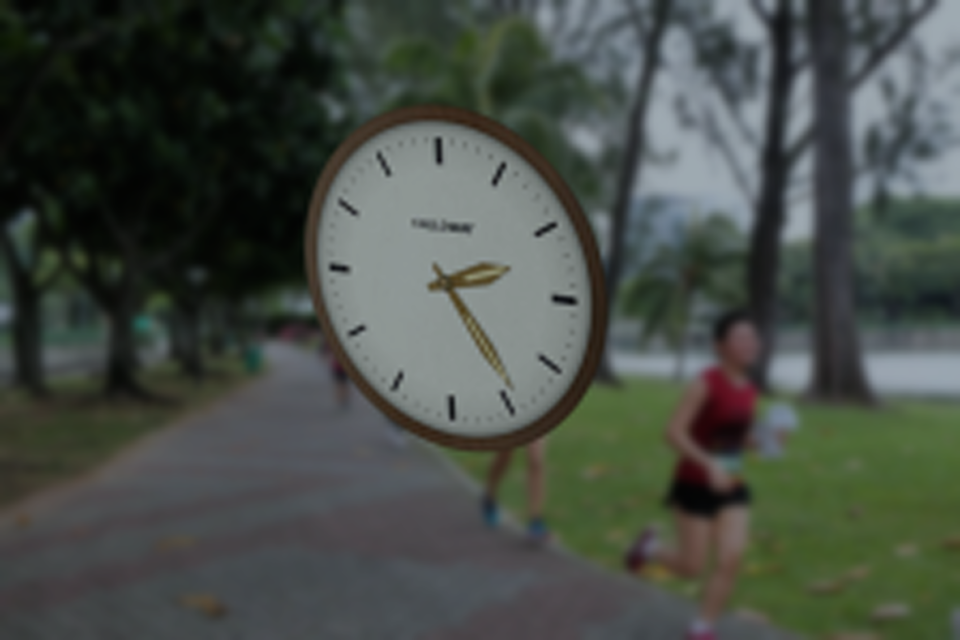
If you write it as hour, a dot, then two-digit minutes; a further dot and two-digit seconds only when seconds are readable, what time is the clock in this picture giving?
2.24
